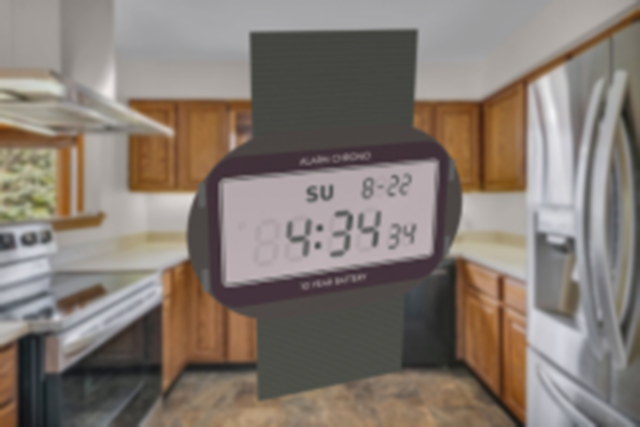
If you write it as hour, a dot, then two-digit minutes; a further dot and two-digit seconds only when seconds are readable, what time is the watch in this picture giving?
4.34.34
